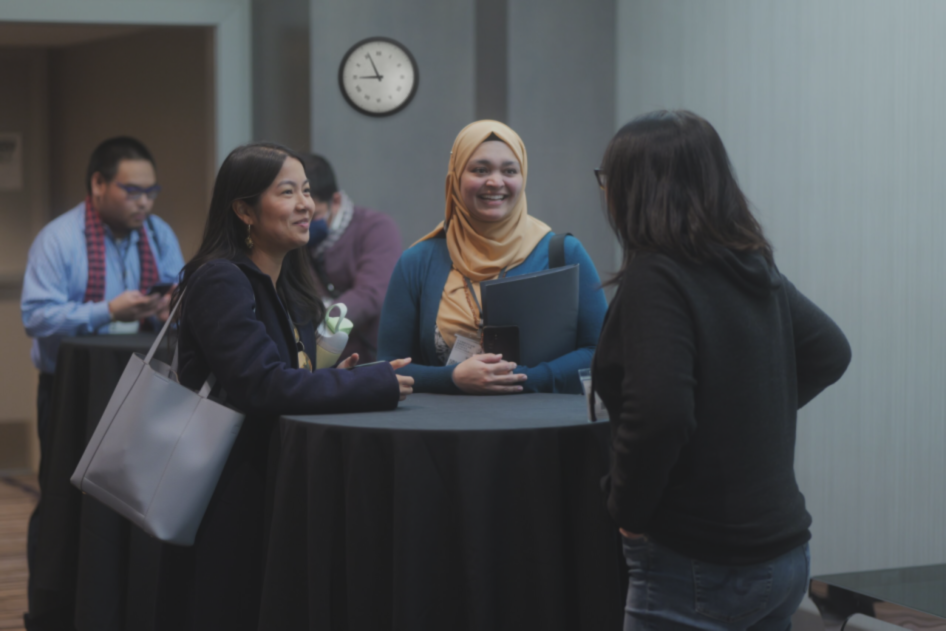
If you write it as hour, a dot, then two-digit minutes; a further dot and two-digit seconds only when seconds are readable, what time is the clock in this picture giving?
8.56
